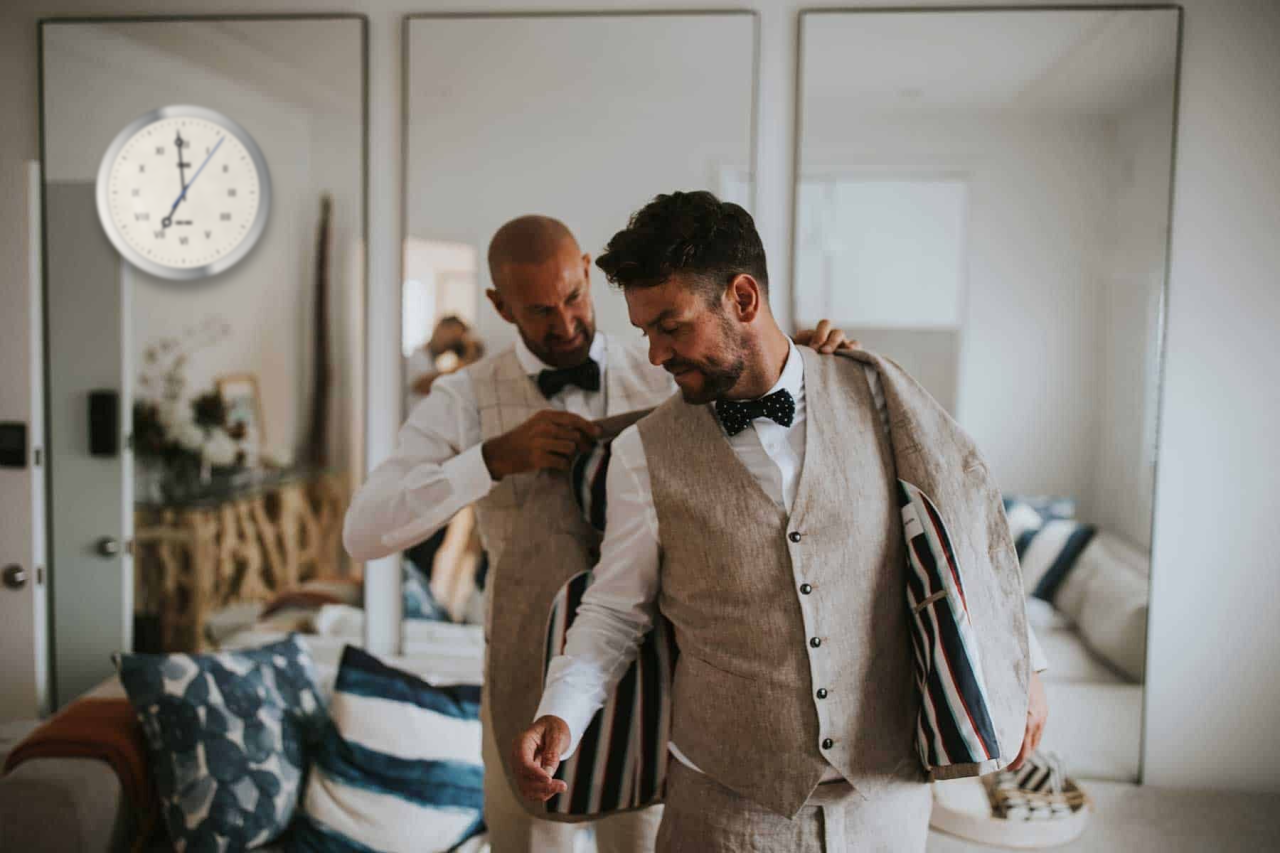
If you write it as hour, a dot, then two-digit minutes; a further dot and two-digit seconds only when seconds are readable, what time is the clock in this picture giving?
6.59.06
